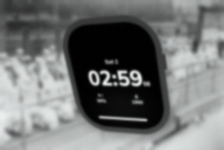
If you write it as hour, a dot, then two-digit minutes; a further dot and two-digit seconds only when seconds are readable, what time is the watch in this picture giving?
2.59
